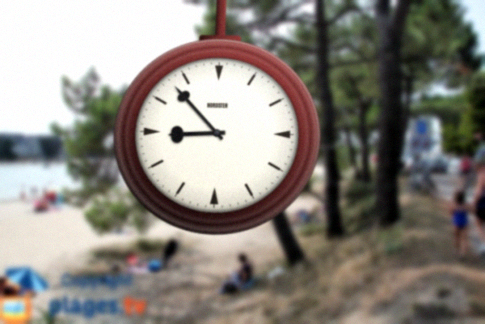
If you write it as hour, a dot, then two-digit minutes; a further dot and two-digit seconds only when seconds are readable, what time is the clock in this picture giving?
8.53
